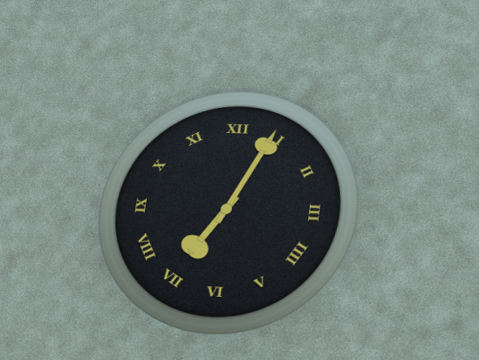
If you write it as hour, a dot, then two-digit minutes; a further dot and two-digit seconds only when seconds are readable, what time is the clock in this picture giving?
7.04
